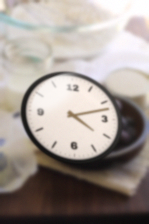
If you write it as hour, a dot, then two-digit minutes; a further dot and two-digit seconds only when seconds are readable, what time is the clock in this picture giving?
4.12
